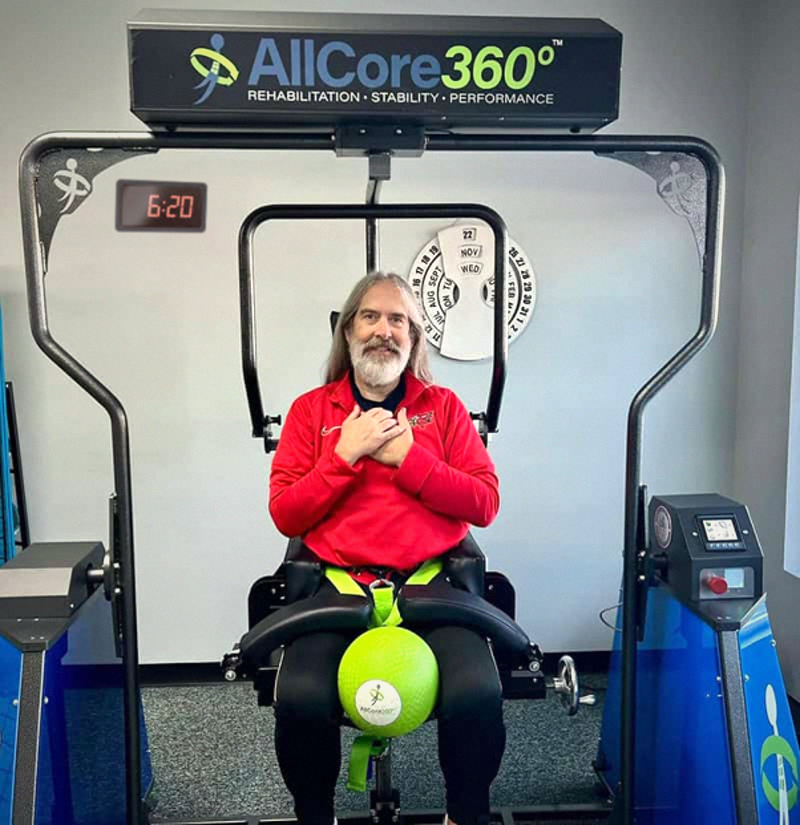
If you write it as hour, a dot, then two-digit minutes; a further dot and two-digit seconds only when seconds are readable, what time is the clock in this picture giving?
6.20
